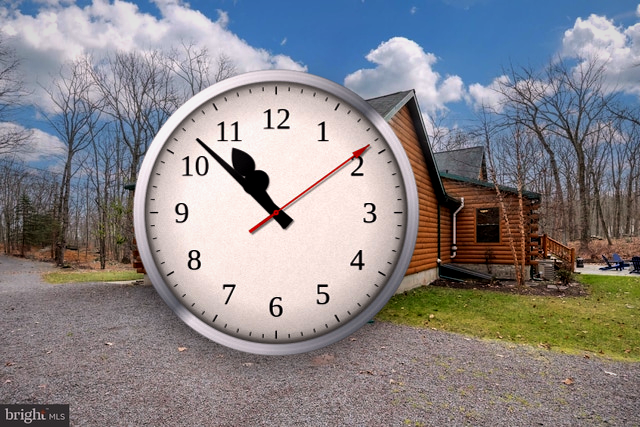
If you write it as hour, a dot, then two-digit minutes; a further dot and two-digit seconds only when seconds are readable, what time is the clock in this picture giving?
10.52.09
